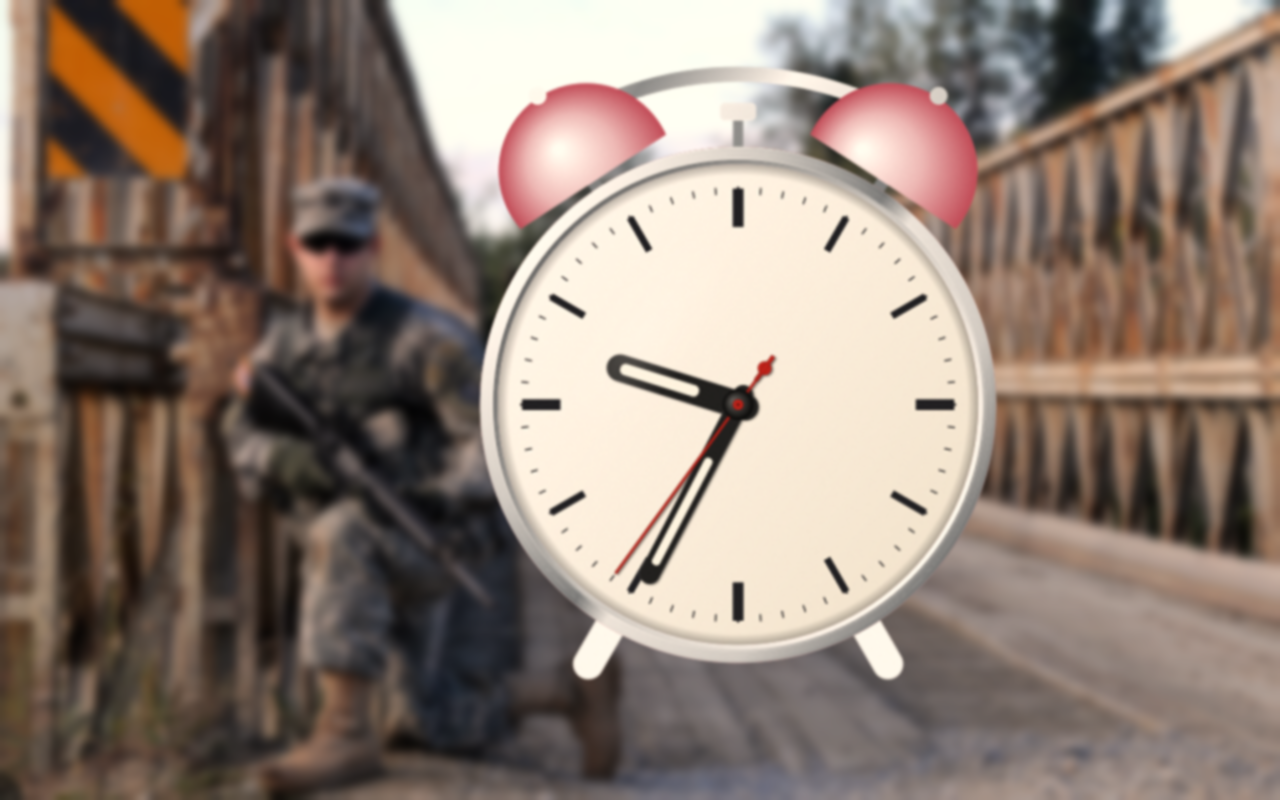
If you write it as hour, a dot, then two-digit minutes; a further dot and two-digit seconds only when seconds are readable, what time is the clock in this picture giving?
9.34.36
